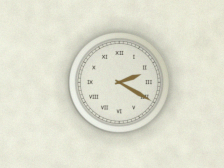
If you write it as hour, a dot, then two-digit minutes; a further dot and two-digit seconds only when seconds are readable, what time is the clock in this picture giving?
2.20
